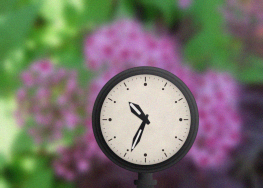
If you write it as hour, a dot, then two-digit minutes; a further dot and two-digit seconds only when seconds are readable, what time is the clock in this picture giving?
10.34
